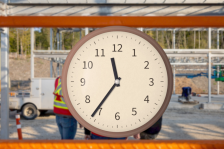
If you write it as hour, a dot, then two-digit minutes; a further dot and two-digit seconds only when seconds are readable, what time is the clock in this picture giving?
11.36
